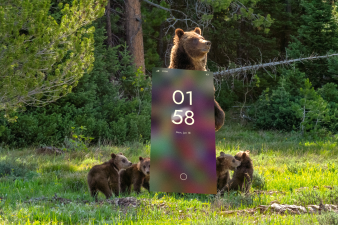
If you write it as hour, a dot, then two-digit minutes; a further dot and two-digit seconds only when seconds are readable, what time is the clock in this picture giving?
1.58
